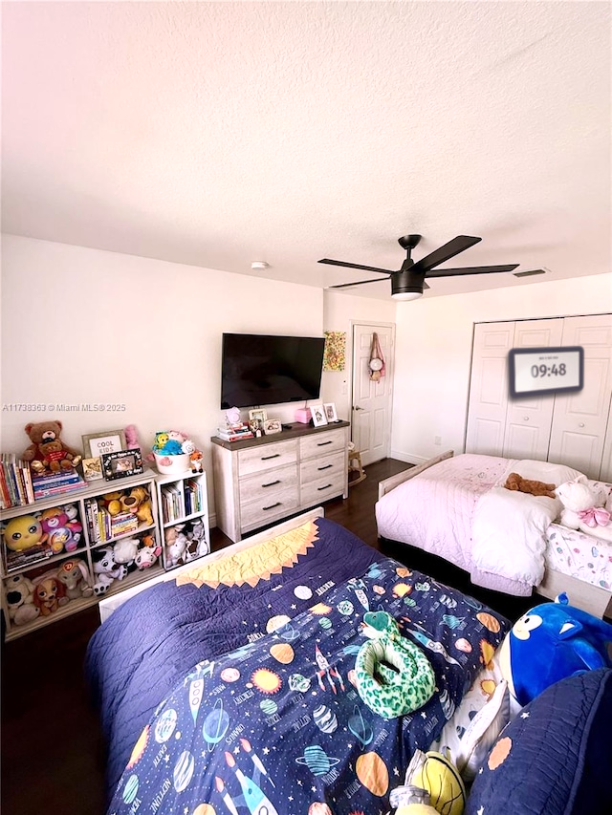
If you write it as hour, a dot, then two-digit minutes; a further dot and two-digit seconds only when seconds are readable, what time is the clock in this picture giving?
9.48
